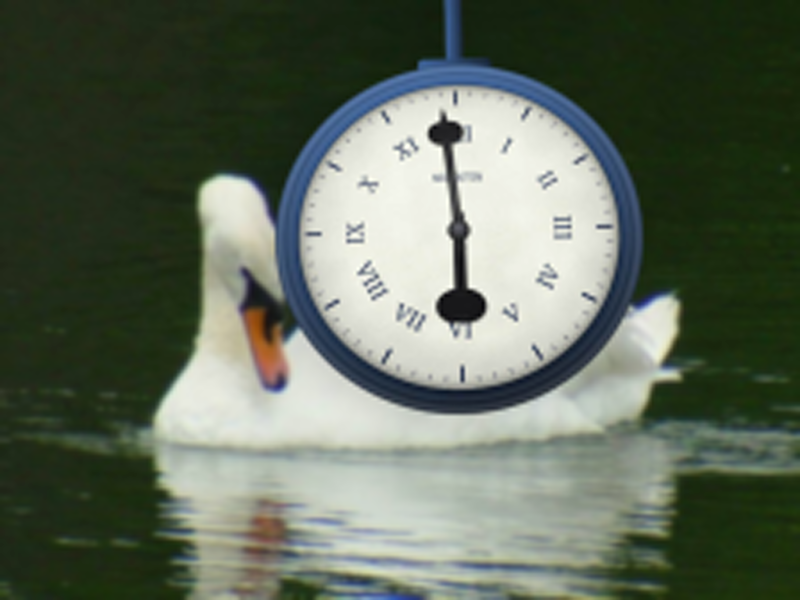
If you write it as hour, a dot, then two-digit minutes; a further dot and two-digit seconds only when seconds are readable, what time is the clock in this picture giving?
5.59
